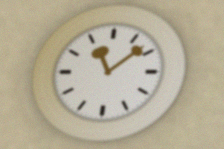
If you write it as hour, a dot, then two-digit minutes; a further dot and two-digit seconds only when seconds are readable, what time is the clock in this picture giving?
11.08
